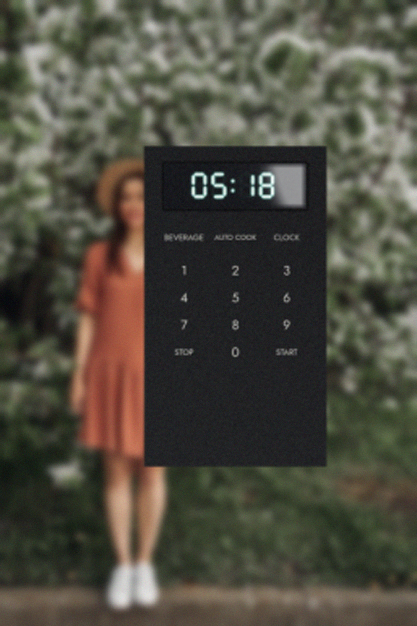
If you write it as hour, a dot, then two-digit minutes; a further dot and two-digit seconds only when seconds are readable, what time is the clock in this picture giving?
5.18
